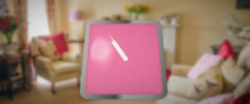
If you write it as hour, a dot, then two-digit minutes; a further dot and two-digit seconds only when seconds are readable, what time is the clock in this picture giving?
10.55
